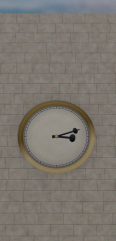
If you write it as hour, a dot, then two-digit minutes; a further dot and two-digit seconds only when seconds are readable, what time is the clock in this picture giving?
3.12
